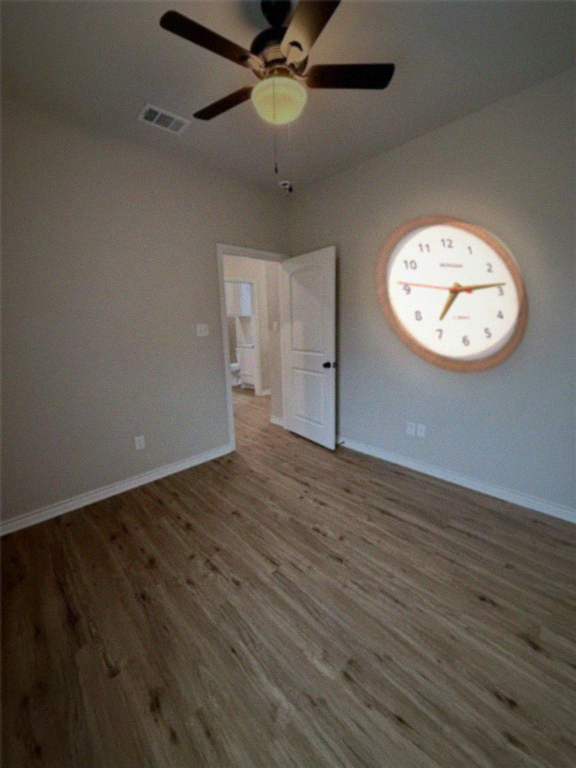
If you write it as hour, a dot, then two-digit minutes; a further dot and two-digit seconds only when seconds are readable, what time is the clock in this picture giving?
7.13.46
